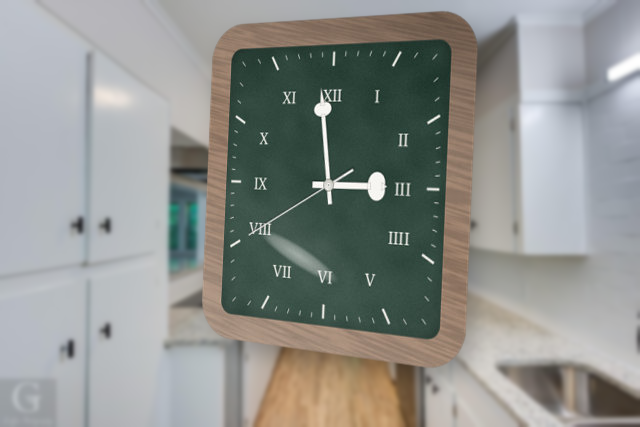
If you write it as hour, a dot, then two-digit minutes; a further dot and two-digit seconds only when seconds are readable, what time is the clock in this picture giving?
2.58.40
